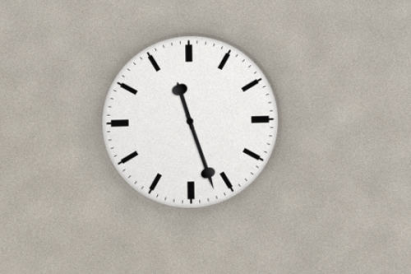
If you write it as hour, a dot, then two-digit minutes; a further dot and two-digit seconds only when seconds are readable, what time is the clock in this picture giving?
11.27
